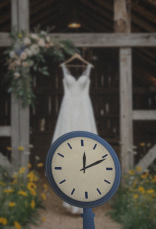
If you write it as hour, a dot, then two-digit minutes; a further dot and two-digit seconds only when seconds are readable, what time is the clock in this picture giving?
12.11
